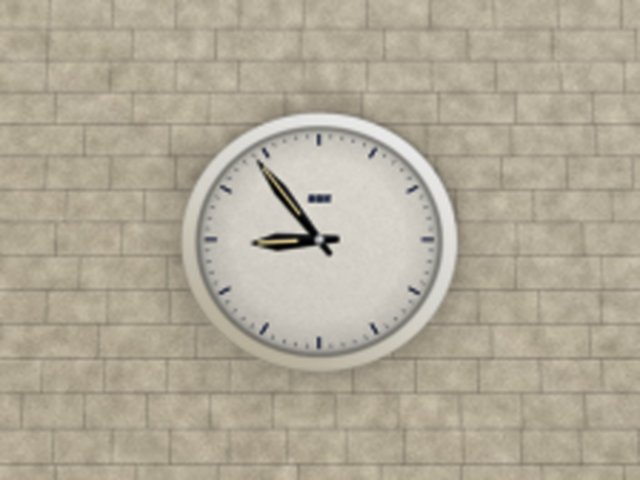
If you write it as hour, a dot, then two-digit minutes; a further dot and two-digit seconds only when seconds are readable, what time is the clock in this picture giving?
8.54
